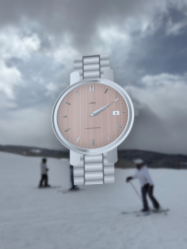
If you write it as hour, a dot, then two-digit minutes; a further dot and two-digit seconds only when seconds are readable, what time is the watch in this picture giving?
2.10
